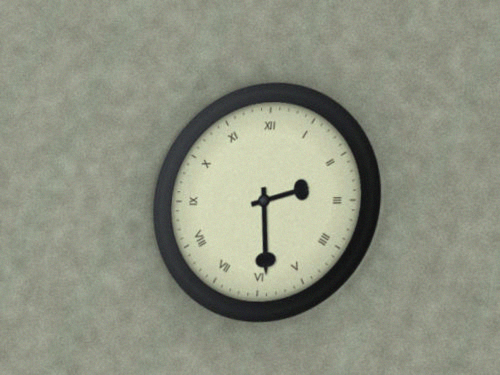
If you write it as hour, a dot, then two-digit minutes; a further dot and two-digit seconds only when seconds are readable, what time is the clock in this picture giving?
2.29
